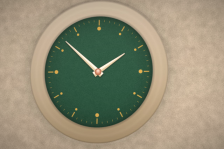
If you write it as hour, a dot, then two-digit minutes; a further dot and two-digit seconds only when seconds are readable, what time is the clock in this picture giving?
1.52
